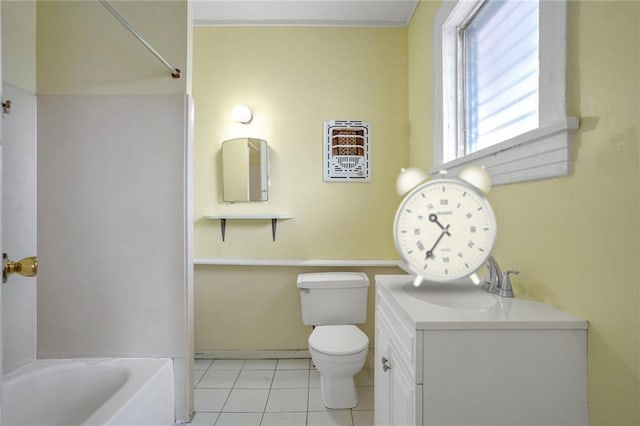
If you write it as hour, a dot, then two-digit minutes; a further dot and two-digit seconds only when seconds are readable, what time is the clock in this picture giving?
10.36
